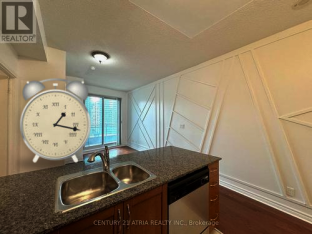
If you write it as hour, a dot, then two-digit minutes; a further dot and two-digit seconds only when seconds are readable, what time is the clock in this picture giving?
1.17
